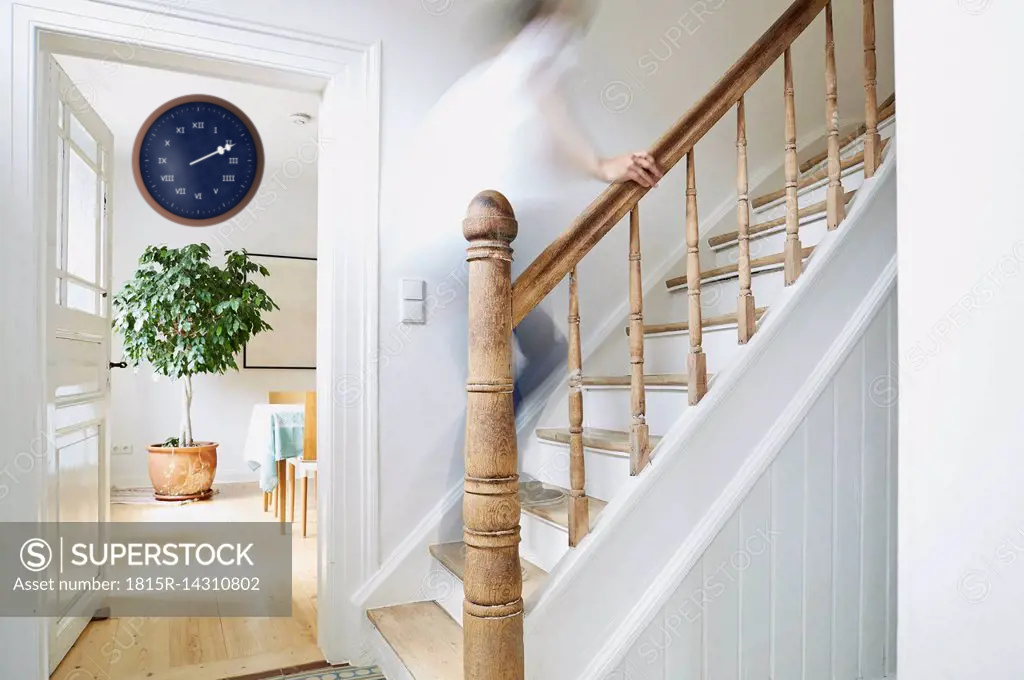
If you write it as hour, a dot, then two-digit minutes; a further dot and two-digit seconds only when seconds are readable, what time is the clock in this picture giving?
2.11
